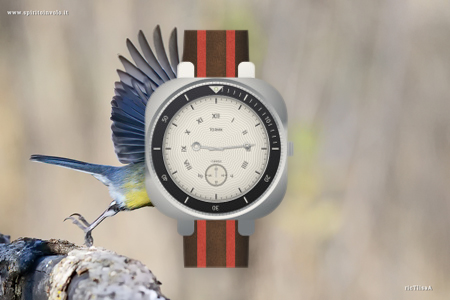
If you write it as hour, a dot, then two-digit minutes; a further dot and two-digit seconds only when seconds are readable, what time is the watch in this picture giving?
9.14
